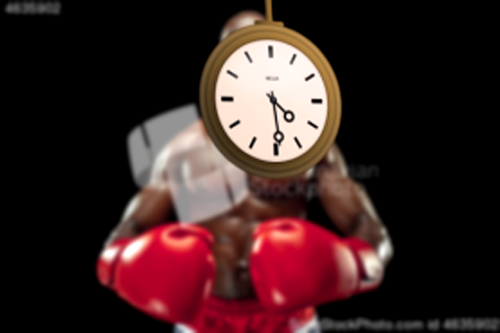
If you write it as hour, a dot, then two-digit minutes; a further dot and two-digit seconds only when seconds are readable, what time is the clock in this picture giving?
4.29
